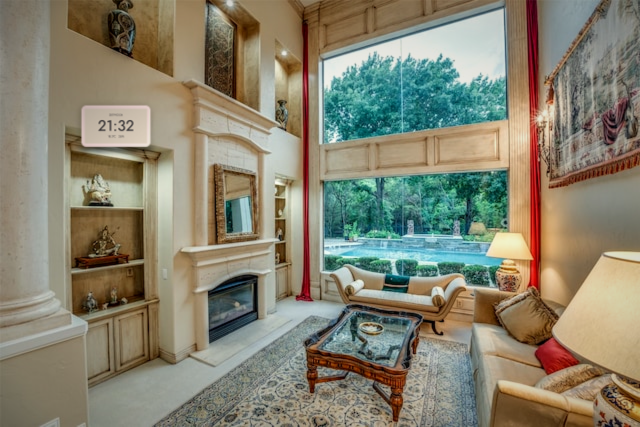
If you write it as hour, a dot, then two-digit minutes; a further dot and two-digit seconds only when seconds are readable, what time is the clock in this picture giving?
21.32
